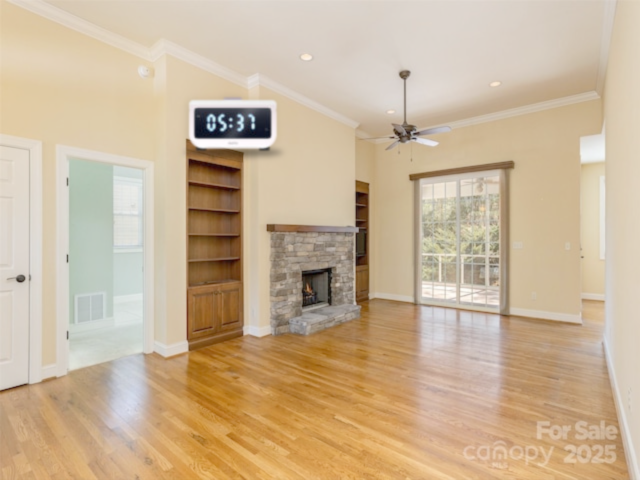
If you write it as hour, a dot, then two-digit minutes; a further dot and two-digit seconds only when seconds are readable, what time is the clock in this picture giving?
5.37
